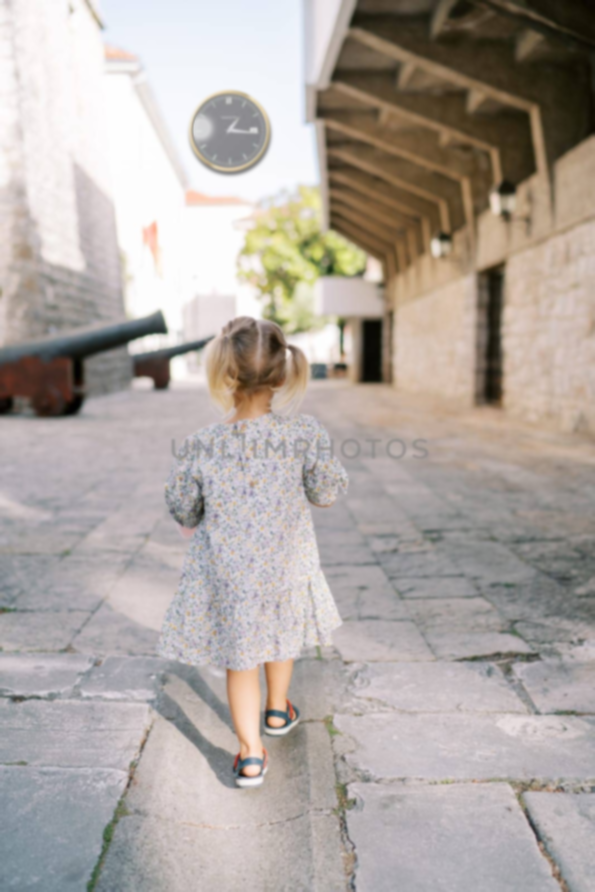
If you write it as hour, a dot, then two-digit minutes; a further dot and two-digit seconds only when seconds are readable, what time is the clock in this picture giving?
1.16
